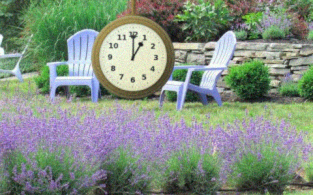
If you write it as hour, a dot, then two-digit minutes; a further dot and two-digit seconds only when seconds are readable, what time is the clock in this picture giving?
1.00
